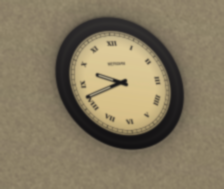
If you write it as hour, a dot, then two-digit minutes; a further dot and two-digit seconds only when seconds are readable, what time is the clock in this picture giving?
9.42
